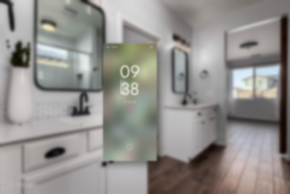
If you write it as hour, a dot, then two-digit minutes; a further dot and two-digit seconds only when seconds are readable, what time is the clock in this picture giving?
9.38
